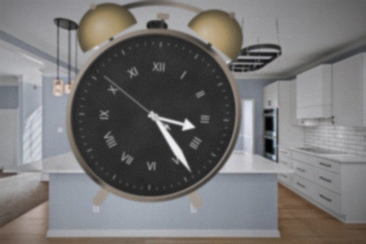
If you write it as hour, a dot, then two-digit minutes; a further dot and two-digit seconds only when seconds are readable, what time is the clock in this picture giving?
3.23.51
